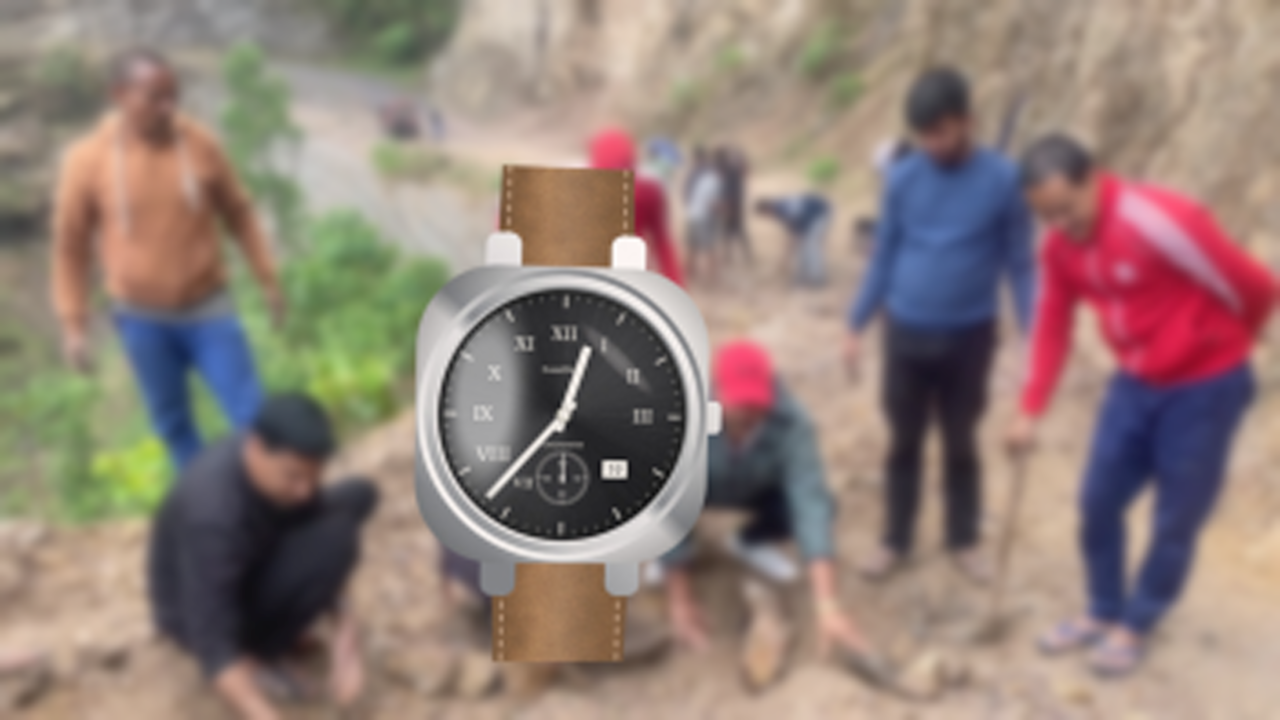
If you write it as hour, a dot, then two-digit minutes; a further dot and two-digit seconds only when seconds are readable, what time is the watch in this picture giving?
12.37
